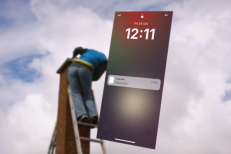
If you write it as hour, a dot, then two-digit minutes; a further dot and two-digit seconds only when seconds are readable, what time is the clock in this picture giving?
12.11
